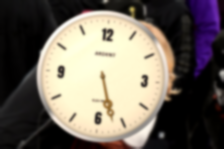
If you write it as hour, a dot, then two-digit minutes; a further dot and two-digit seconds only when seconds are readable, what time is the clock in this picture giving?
5.27
